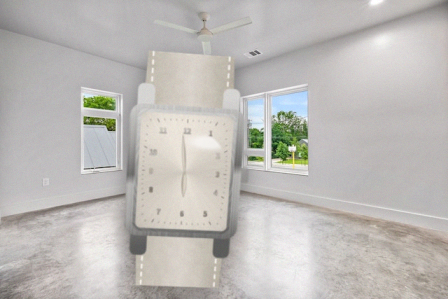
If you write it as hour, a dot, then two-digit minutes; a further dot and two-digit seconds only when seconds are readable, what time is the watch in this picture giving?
5.59
